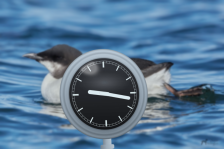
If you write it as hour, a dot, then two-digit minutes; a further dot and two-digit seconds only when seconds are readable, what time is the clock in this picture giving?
9.17
